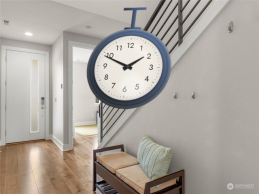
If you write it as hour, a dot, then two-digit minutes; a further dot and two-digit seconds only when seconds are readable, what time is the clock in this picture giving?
1.49
